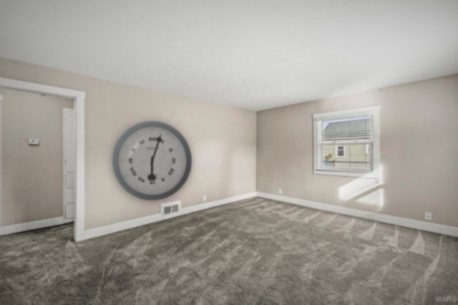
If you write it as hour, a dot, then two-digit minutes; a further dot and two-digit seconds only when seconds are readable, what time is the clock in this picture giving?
6.03
